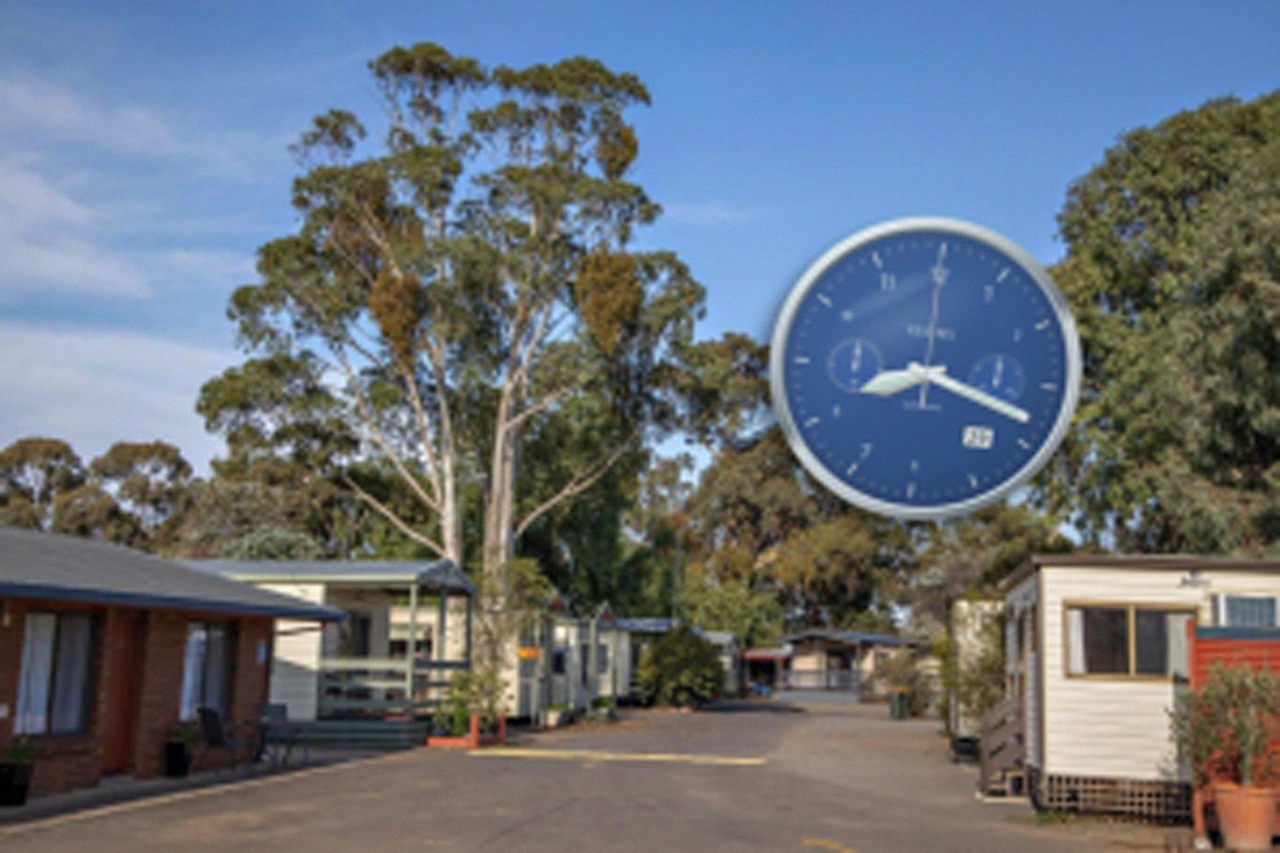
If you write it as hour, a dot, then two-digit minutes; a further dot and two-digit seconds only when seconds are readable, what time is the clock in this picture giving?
8.18
